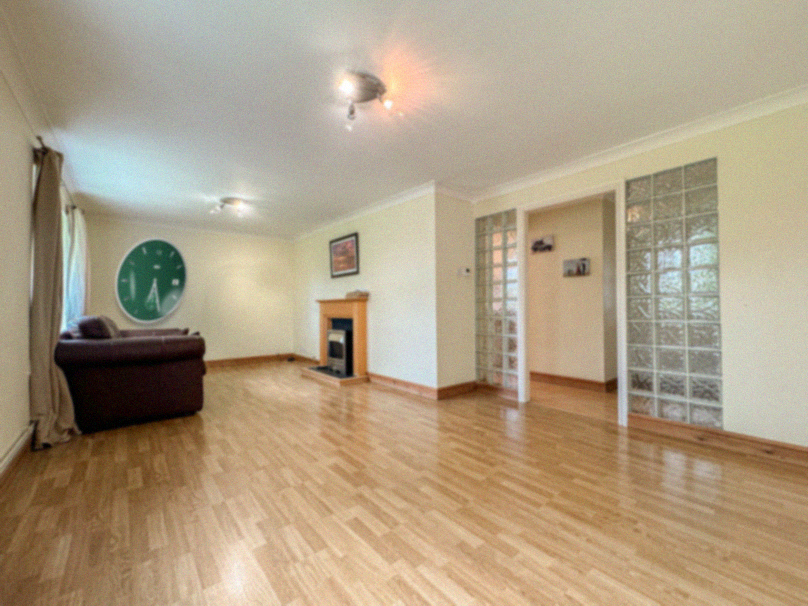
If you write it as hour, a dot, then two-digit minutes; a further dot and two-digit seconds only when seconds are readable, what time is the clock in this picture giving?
6.27
